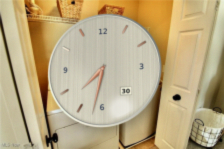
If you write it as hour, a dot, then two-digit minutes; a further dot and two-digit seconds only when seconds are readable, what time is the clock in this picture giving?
7.32
